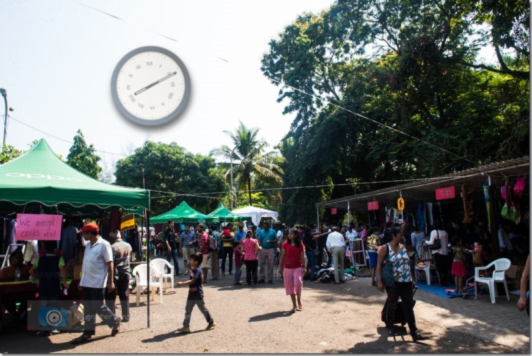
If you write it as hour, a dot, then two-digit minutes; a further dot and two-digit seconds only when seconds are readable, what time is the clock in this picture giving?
8.11
